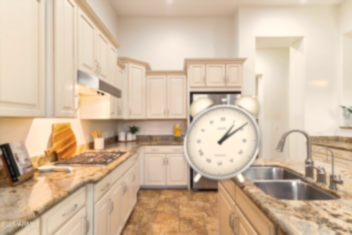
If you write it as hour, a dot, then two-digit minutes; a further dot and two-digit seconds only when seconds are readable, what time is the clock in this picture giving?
1.09
